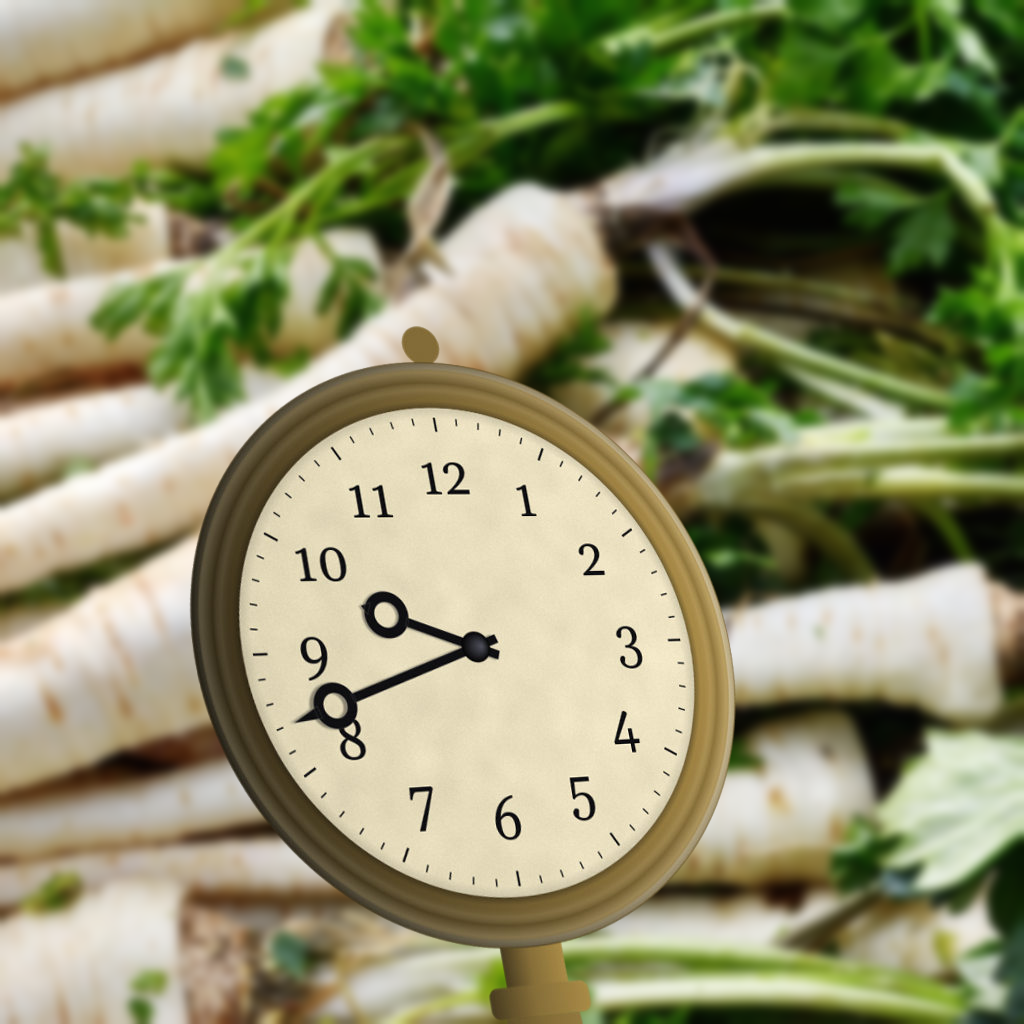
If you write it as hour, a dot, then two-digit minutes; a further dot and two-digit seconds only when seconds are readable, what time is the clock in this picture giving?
9.42
